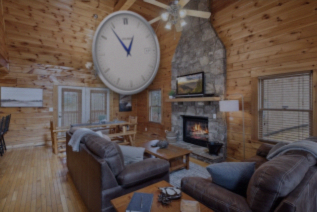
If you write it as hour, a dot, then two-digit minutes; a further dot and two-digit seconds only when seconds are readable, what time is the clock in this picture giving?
12.54
